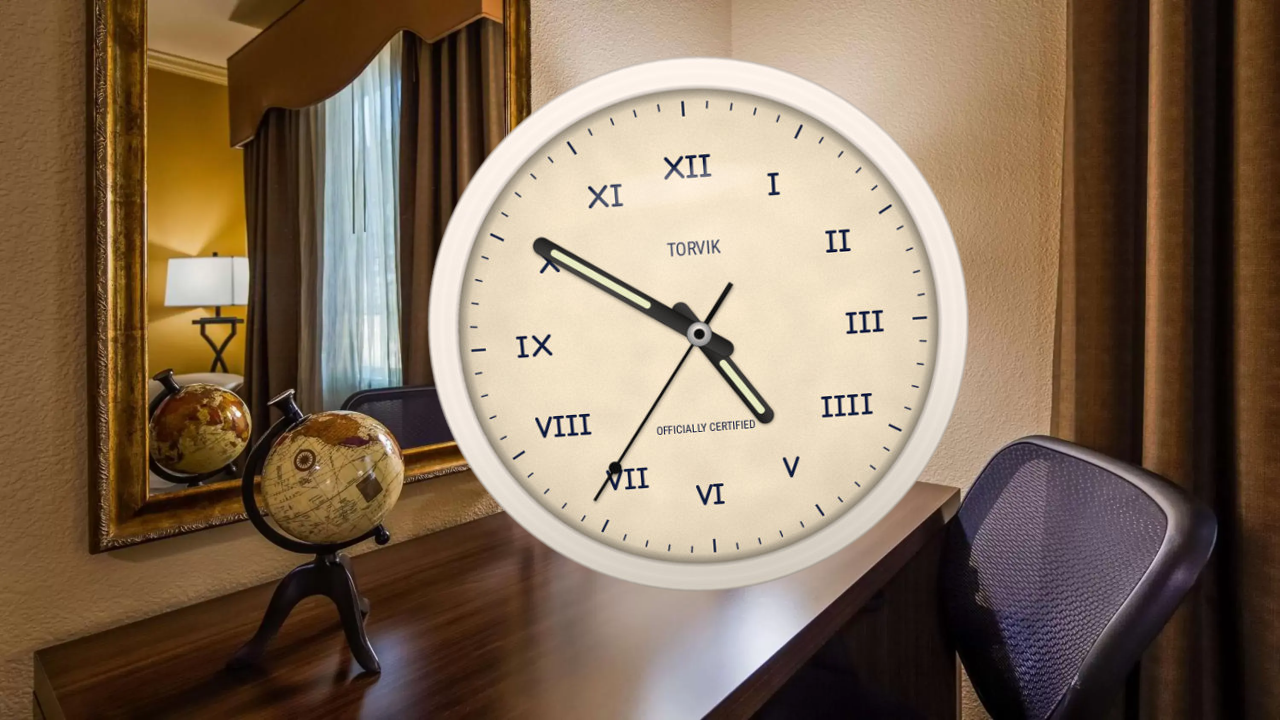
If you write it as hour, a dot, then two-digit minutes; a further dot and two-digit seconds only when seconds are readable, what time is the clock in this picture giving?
4.50.36
